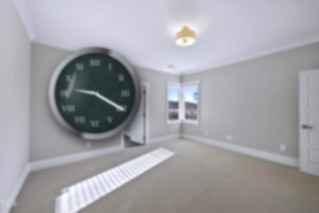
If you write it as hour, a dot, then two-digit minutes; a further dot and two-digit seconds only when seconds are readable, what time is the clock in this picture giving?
9.20
